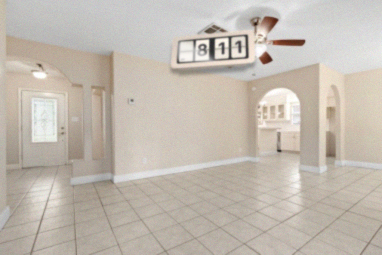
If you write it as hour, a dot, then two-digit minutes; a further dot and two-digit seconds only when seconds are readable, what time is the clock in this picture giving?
8.11
